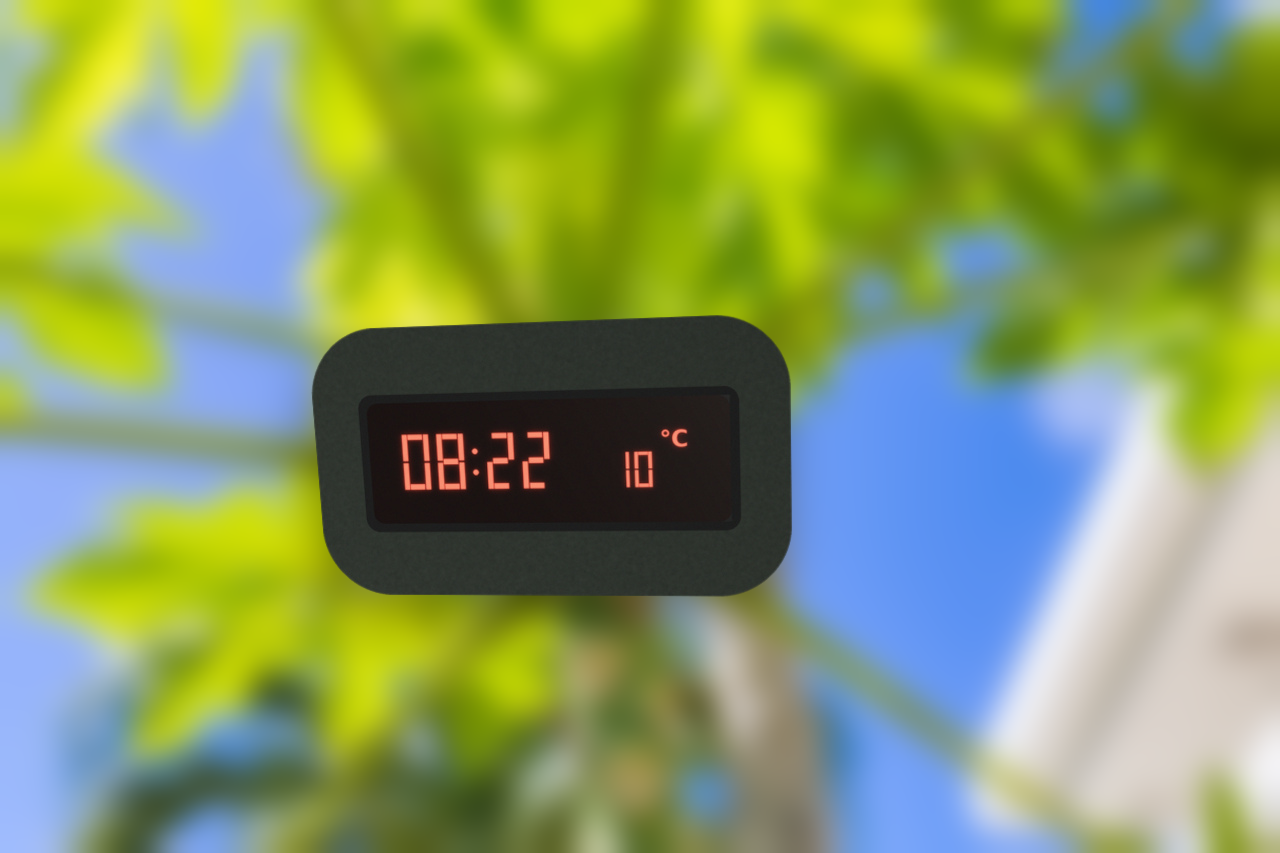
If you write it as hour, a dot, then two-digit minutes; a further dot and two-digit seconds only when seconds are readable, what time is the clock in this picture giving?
8.22
